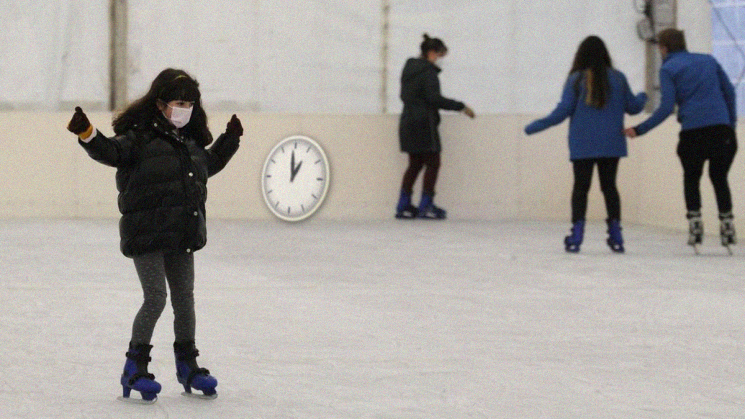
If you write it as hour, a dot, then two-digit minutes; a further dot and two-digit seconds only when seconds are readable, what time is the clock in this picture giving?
12.59
